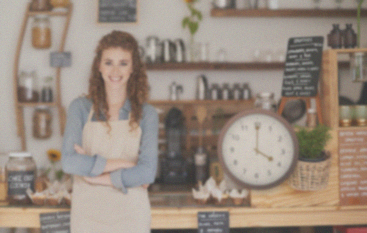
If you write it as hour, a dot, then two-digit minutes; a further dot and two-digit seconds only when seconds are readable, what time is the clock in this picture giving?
4.00
